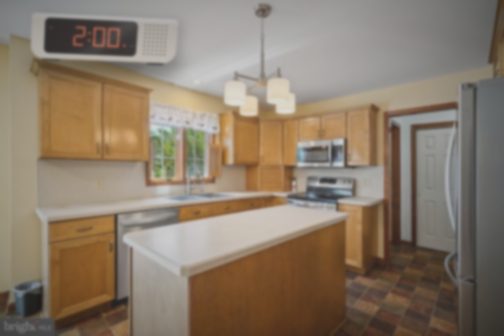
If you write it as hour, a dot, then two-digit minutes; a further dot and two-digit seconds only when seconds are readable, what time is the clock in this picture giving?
2.00
